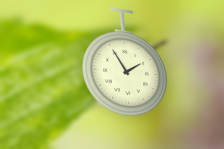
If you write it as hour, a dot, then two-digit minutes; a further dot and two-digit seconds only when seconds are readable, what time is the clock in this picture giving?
1.55
